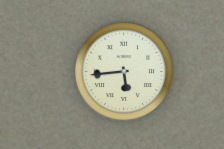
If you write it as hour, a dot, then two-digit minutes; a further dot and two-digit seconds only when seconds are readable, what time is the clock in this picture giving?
5.44
